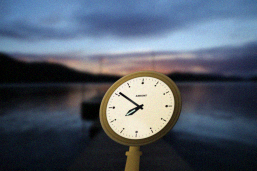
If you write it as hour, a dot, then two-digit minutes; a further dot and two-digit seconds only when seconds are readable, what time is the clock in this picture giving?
7.51
